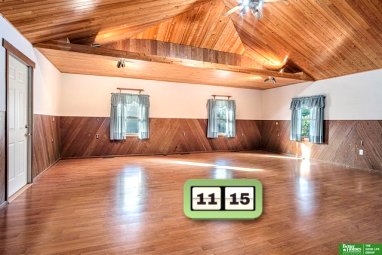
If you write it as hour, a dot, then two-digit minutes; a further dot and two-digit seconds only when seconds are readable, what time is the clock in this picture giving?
11.15
